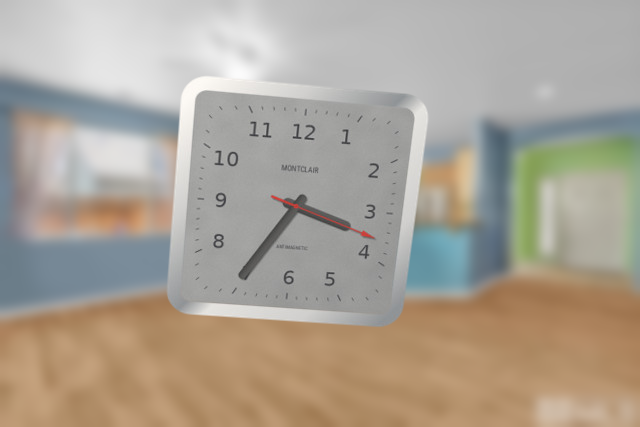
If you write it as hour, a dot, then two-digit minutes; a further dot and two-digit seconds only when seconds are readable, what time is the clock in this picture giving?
3.35.18
